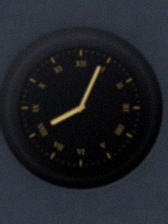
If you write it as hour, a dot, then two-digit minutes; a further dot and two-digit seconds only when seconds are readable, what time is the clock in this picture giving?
8.04
